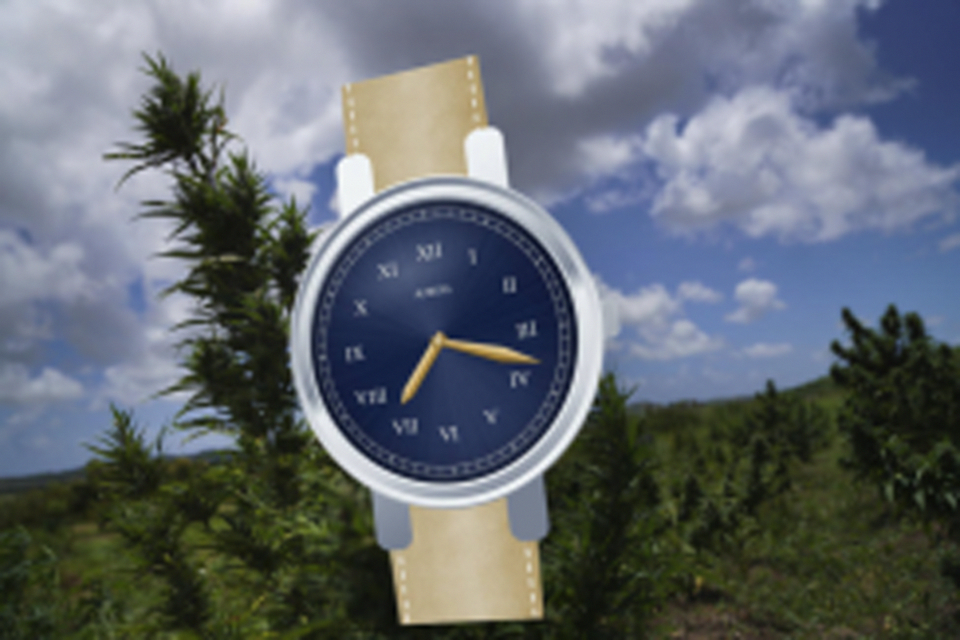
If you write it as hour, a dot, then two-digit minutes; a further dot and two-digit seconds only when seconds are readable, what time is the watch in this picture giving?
7.18
